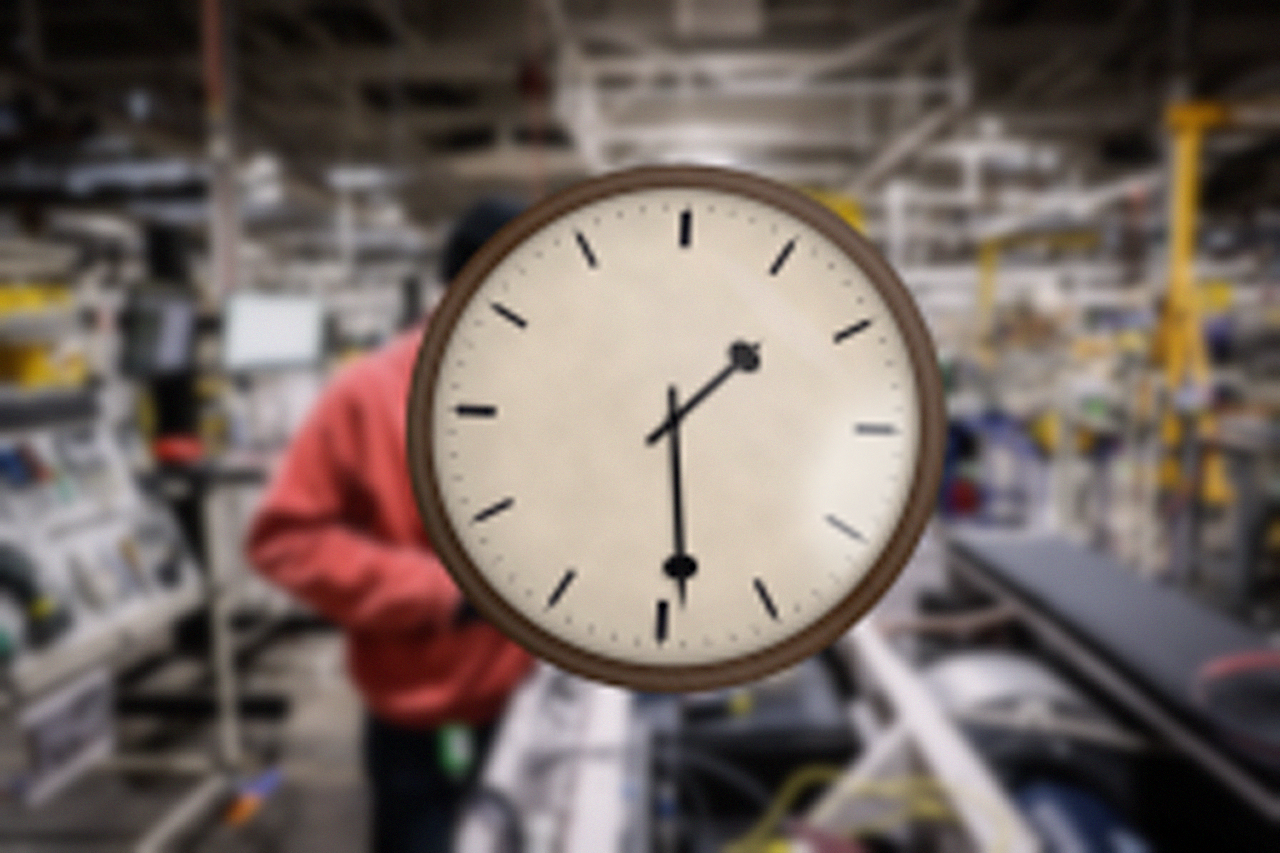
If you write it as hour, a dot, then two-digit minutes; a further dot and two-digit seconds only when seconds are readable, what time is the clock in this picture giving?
1.29
